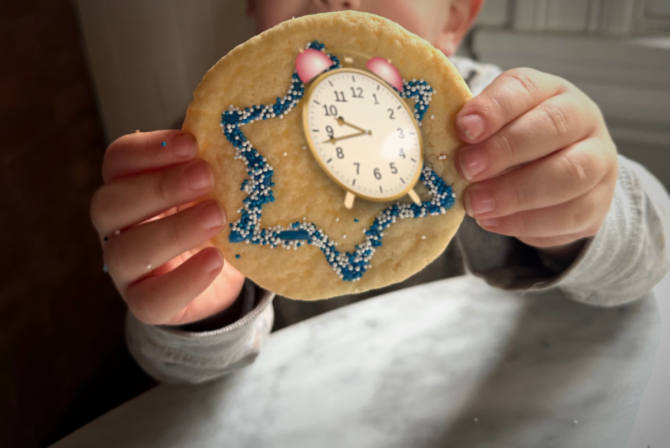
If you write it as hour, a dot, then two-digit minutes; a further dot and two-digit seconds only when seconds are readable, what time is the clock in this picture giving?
9.43
